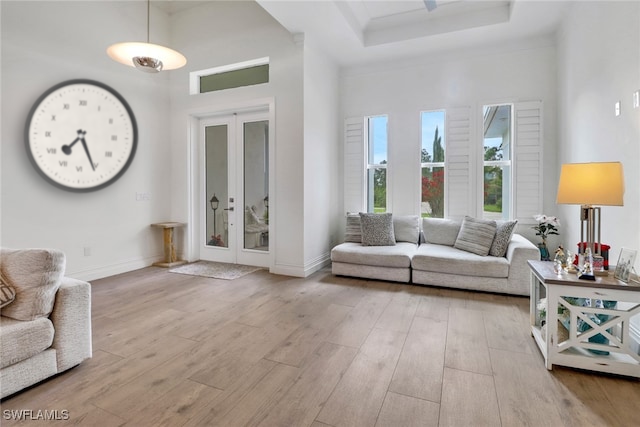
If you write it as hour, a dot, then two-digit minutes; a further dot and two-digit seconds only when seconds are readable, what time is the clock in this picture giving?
7.26
